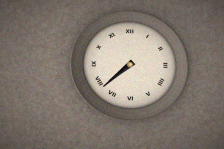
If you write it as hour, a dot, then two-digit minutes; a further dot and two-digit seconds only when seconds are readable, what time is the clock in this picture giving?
7.38
